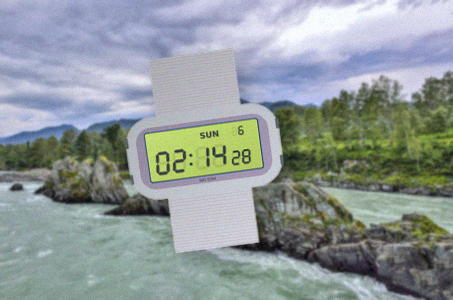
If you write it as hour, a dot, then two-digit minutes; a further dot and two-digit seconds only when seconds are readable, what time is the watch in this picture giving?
2.14.28
